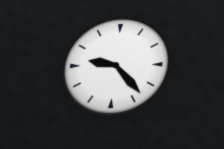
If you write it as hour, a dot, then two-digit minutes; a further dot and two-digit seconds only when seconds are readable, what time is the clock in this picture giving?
9.23
